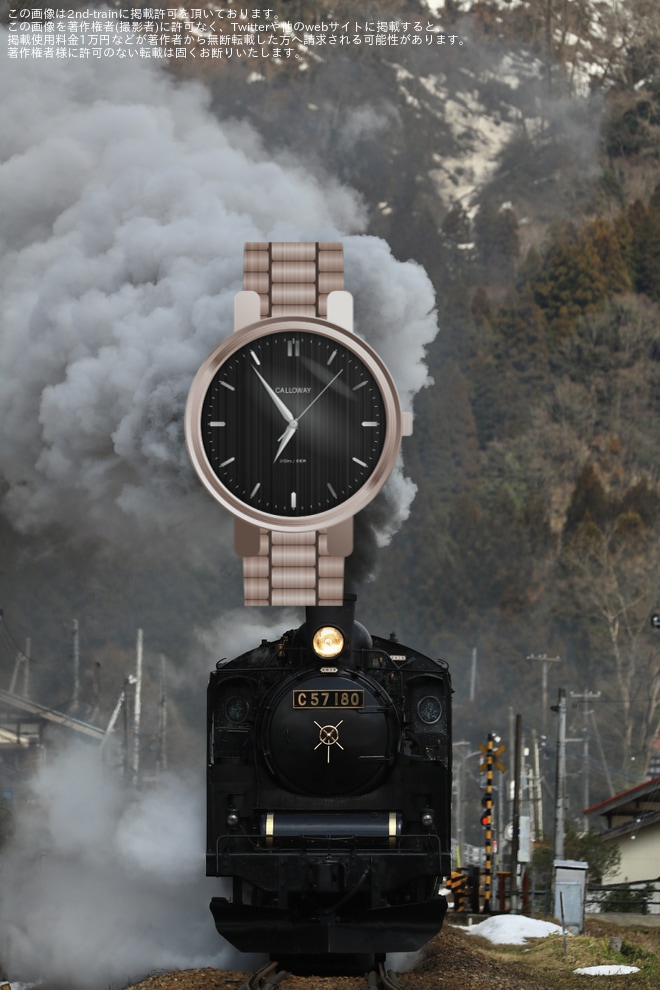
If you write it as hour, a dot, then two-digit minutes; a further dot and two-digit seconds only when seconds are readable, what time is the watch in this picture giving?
6.54.07
